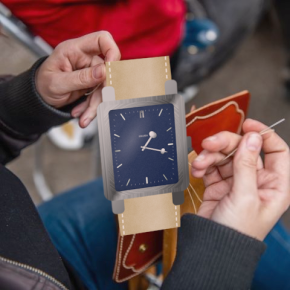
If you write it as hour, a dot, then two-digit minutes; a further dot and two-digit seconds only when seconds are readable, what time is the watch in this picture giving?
1.18
